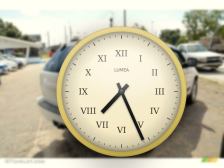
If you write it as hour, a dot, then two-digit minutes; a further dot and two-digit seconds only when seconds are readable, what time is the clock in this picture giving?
7.26
